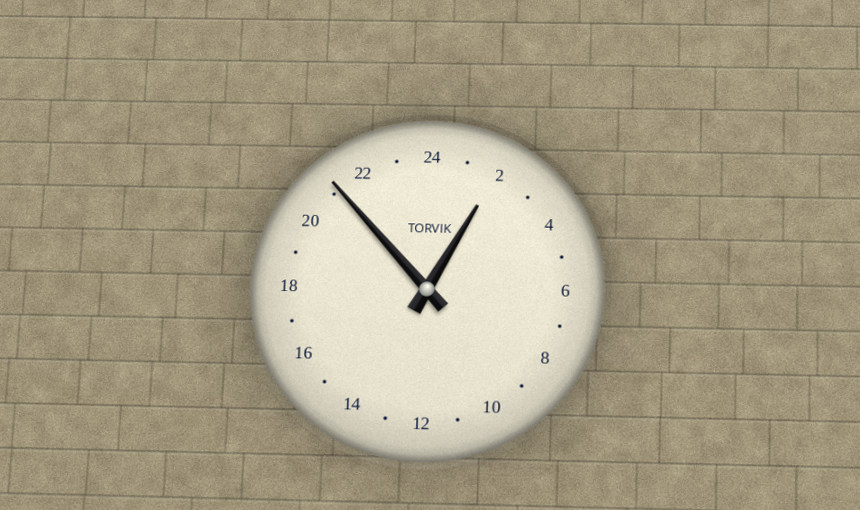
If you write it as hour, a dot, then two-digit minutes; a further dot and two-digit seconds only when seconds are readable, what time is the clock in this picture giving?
1.53
